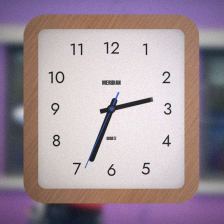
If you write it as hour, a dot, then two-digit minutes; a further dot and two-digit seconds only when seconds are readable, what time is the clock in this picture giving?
2.33.34
